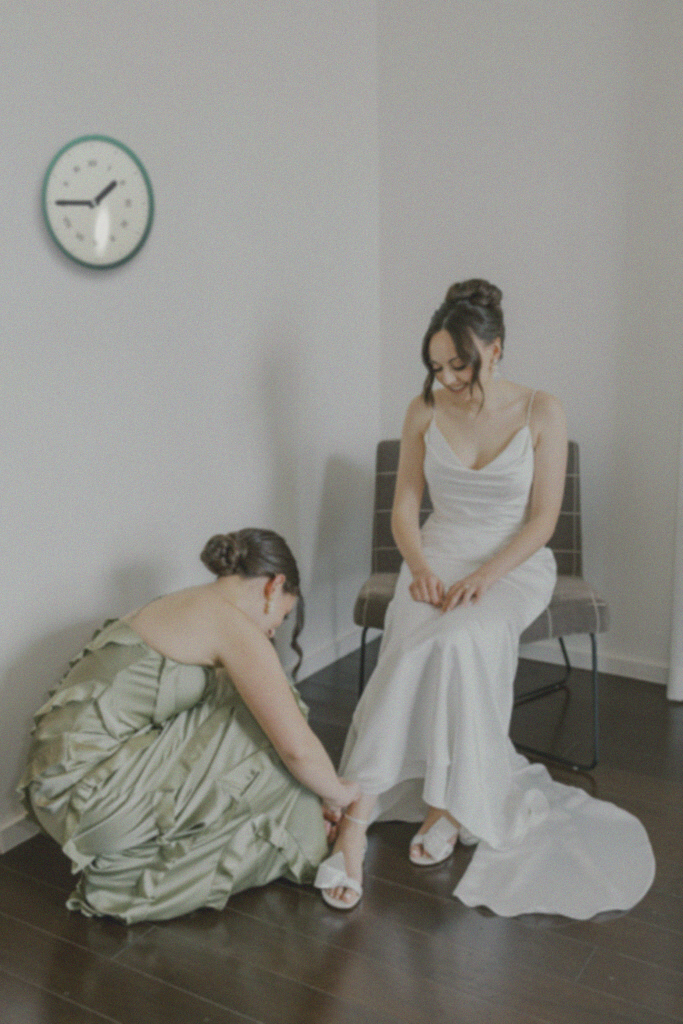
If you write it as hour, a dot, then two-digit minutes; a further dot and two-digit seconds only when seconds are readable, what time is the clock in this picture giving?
1.45
